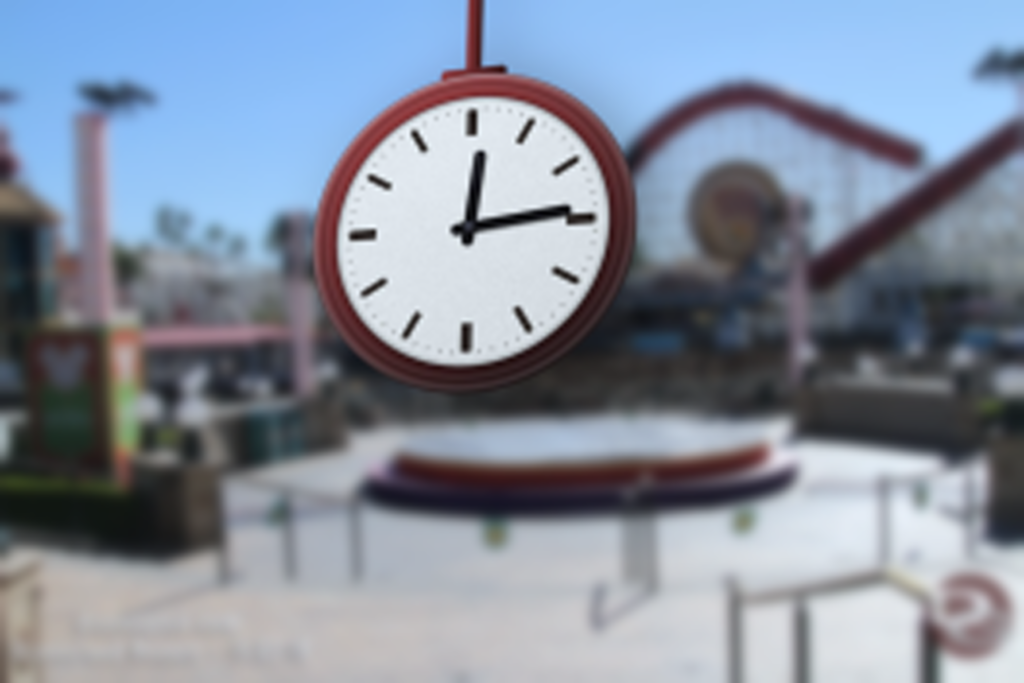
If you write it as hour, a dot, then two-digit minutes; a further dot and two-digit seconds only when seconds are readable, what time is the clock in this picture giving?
12.14
